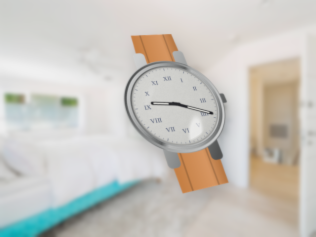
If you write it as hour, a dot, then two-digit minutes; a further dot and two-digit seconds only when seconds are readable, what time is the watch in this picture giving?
9.19
